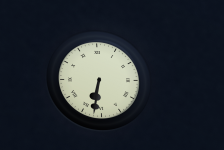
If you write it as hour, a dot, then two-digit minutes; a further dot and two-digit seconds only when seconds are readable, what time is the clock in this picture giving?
6.32
